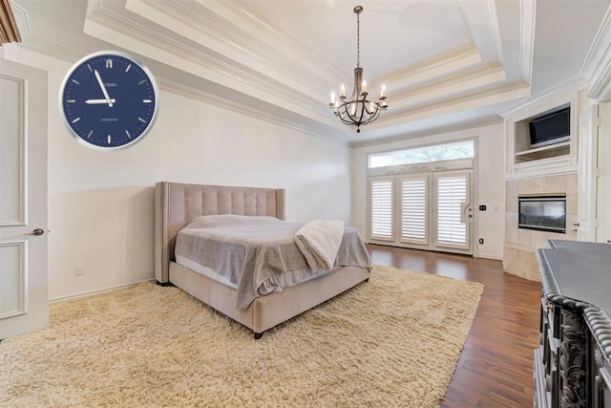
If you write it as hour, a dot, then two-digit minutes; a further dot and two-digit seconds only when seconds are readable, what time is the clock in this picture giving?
8.56
